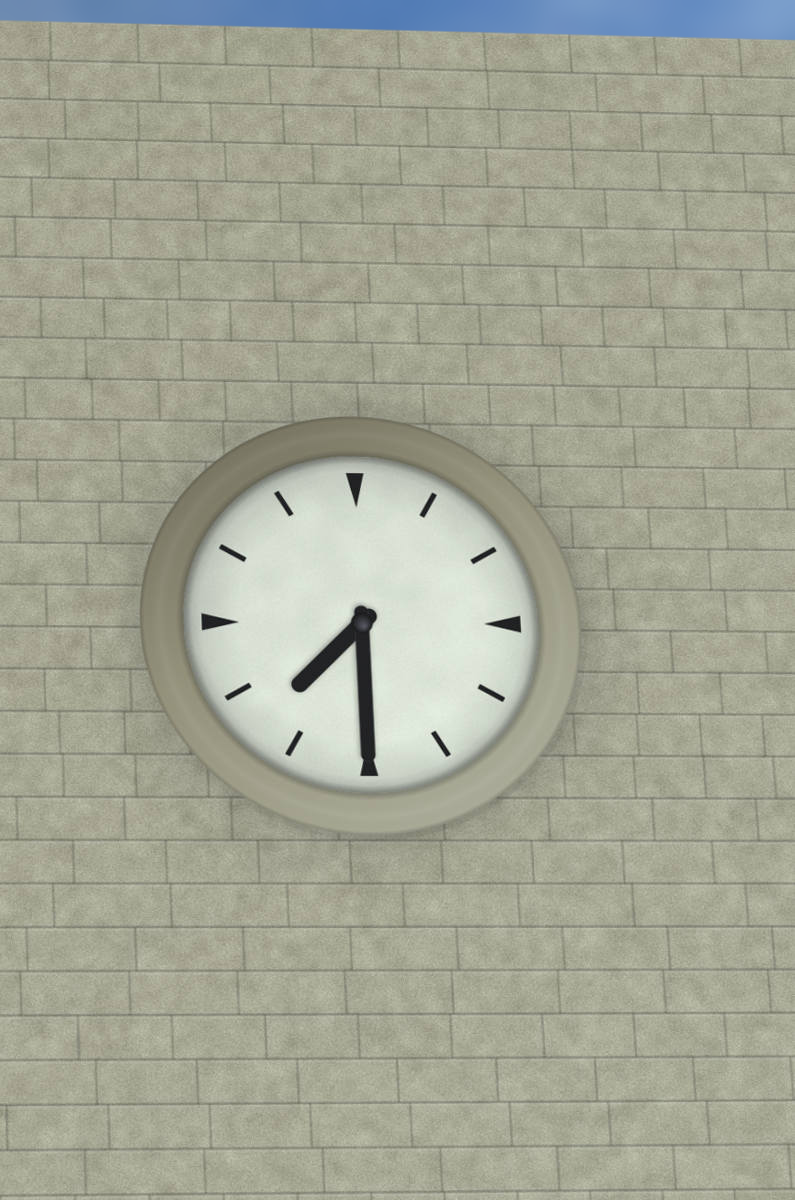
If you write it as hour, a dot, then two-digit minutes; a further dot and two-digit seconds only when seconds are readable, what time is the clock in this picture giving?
7.30
